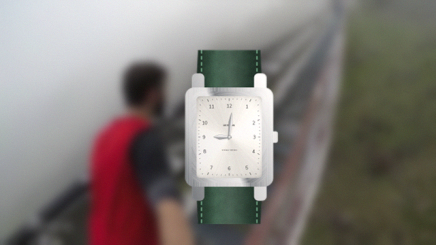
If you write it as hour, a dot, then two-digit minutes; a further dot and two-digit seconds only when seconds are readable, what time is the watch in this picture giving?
9.01
